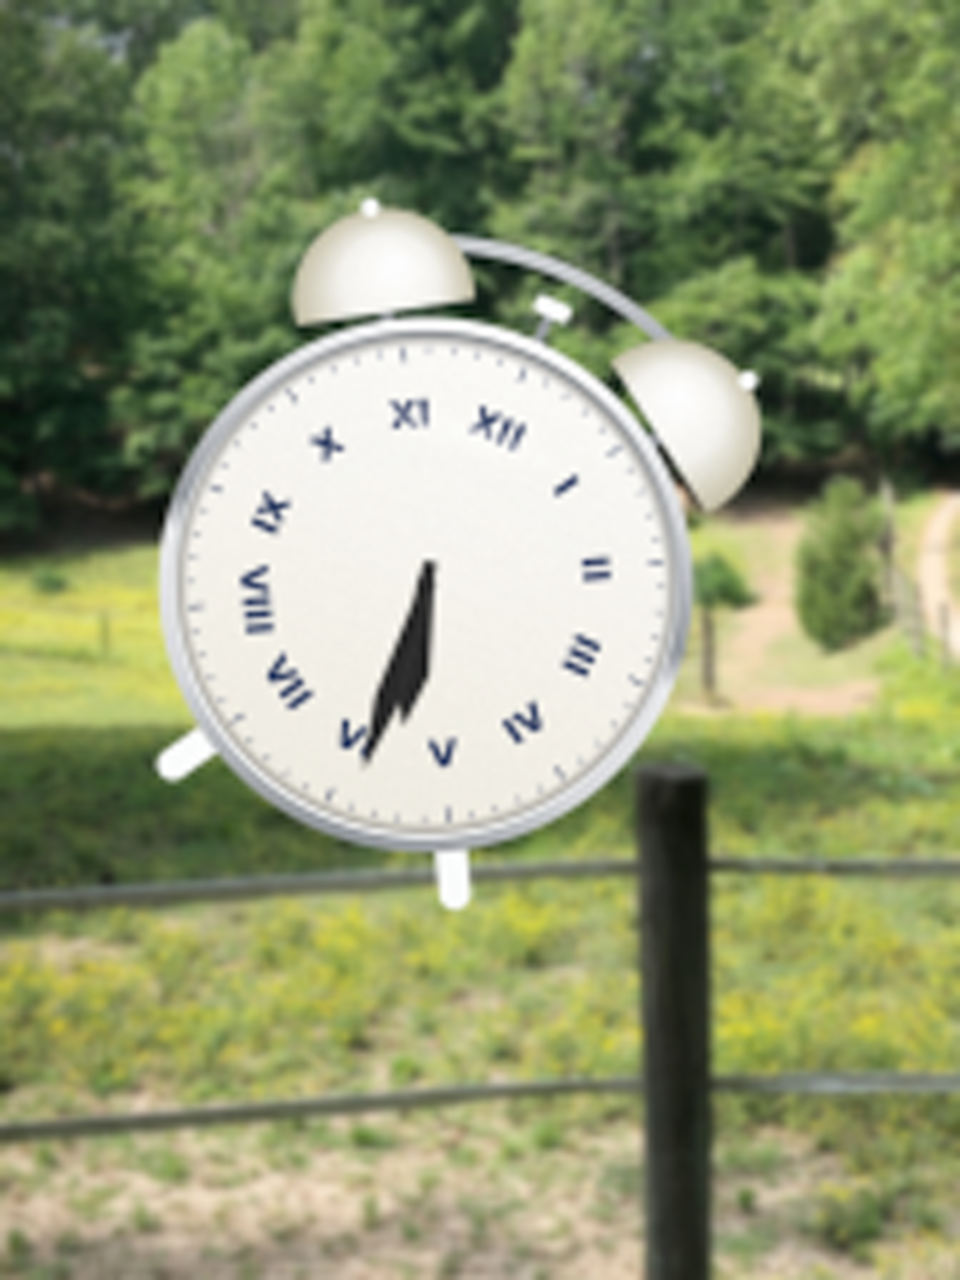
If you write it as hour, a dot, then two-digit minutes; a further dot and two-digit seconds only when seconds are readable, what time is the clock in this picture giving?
5.29
